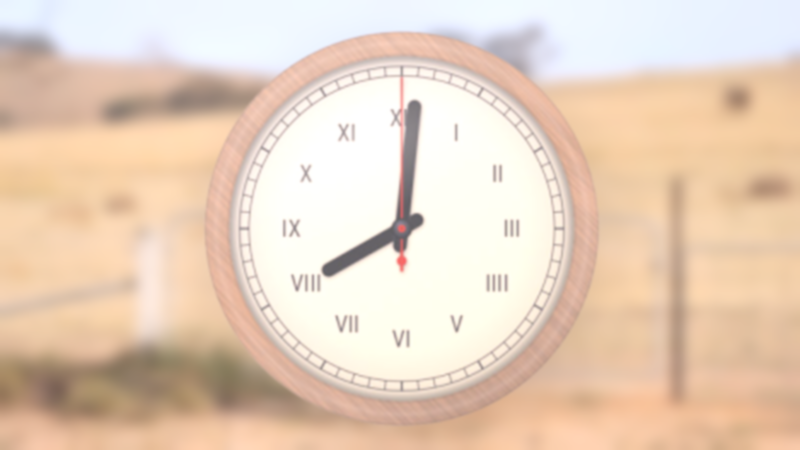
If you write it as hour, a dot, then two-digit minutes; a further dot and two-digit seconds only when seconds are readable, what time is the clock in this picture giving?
8.01.00
